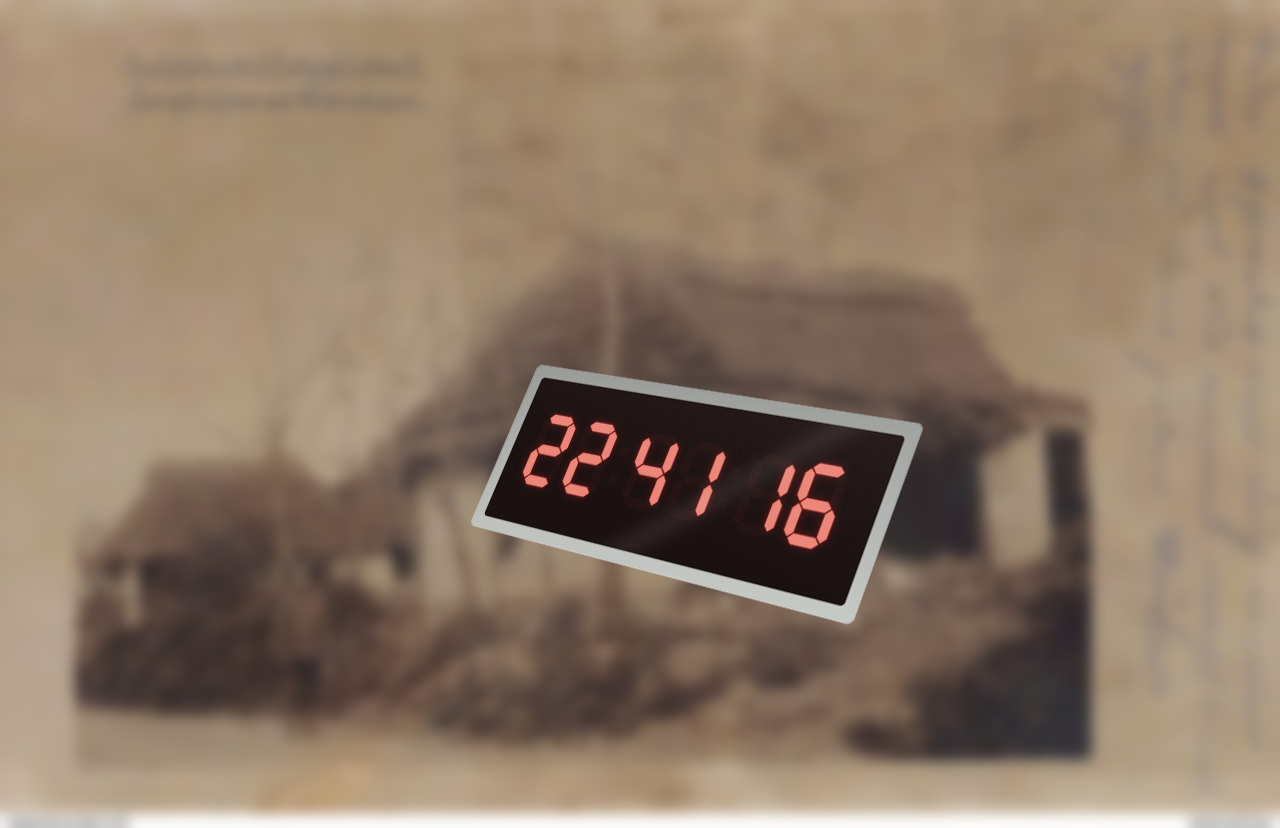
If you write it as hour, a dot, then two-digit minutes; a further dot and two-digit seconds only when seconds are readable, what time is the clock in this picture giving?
22.41.16
